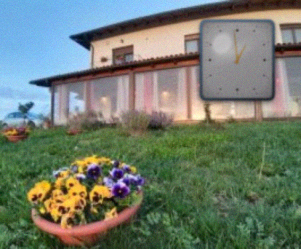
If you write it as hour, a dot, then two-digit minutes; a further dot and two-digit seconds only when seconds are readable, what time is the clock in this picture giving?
12.59
